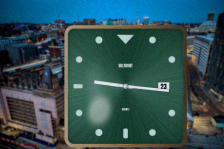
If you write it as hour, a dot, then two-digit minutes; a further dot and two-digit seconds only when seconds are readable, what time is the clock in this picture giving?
9.16
